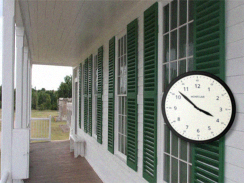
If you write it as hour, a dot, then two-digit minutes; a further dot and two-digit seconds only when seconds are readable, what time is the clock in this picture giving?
3.52
